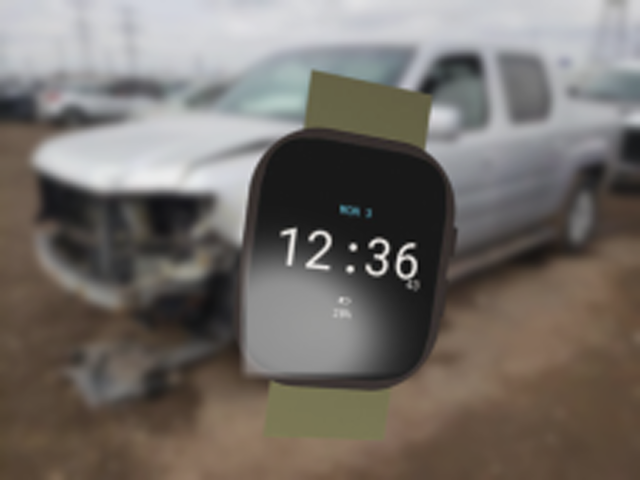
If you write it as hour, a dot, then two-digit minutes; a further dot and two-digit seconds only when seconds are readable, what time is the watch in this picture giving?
12.36
